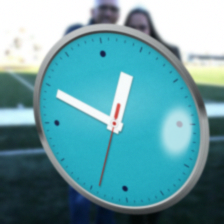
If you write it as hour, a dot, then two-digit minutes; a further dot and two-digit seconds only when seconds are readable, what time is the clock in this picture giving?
12.49.34
